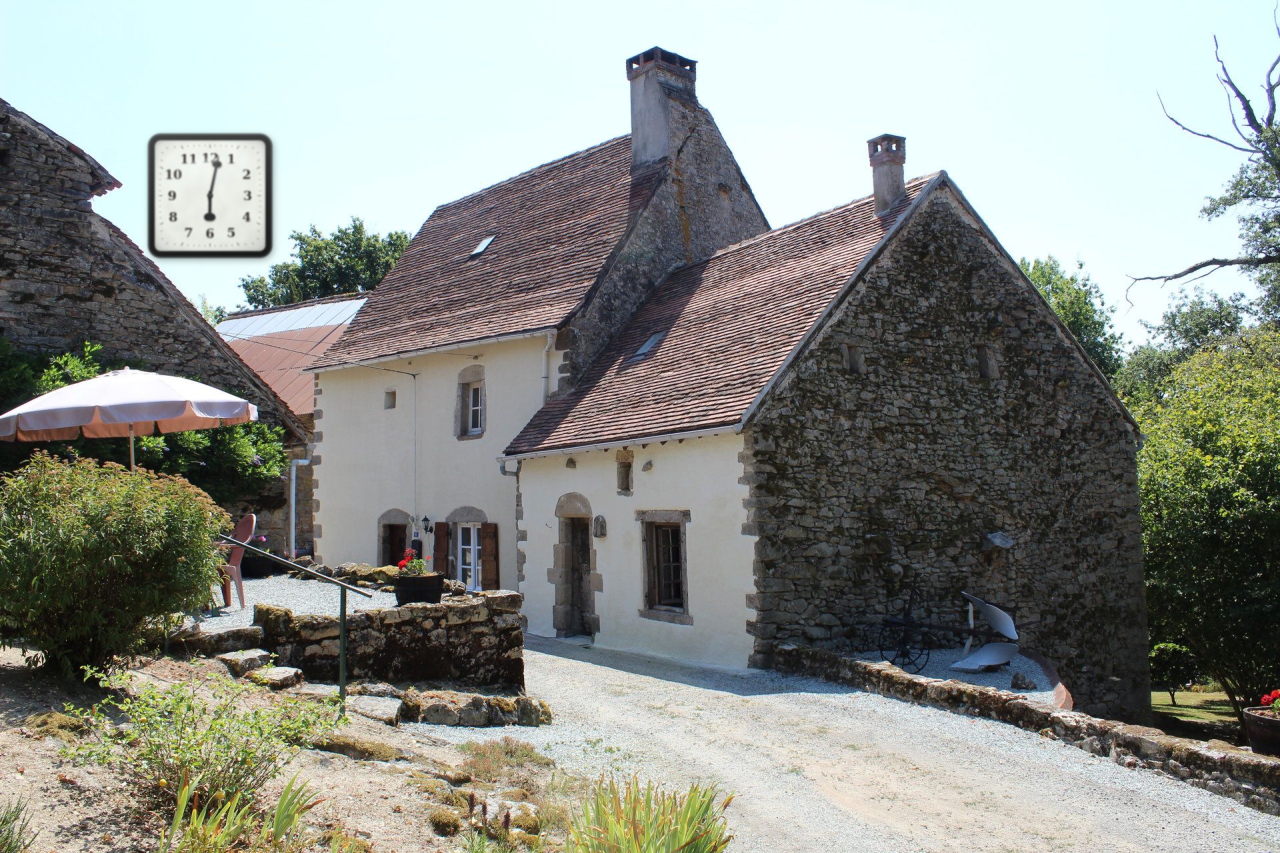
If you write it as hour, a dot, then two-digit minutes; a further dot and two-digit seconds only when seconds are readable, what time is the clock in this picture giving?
6.02
